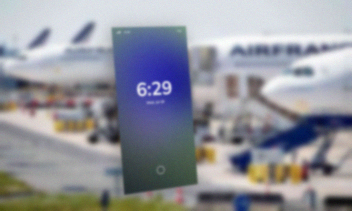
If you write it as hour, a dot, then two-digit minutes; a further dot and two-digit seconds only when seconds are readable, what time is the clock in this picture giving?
6.29
